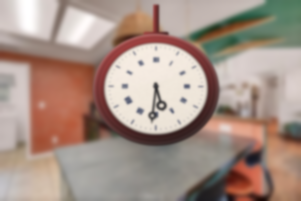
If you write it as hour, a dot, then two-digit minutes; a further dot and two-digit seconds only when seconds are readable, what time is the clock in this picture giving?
5.31
